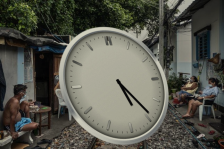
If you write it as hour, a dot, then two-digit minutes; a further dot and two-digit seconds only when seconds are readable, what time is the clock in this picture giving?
5.24
